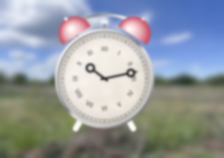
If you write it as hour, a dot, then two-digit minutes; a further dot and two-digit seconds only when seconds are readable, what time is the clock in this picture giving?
10.13
